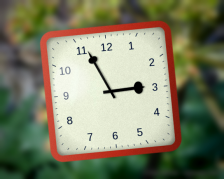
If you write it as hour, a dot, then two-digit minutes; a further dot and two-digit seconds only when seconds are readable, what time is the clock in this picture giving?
2.56
